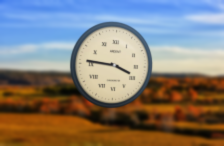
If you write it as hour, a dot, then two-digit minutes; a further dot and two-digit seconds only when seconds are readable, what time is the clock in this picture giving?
3.46
